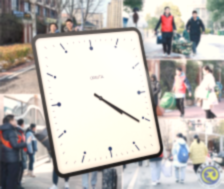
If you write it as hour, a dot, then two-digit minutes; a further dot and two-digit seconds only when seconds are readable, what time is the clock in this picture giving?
4.21
